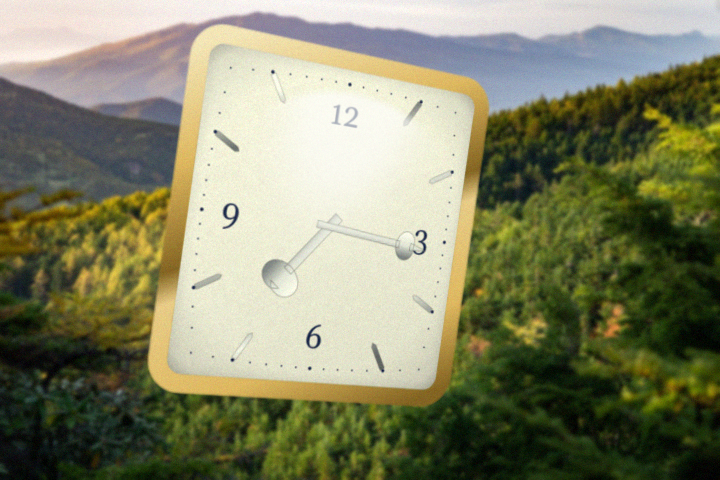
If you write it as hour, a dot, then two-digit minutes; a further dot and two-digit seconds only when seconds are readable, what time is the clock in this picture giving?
7.16
